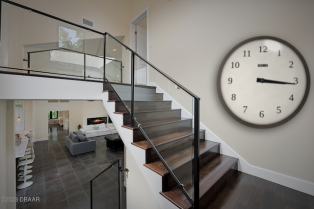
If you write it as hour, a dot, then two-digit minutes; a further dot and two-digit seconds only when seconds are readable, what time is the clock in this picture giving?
3.16
